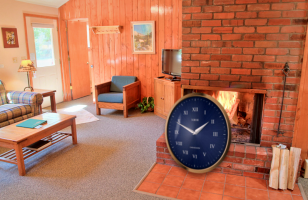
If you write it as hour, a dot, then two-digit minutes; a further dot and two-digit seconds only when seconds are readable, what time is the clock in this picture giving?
1.49
